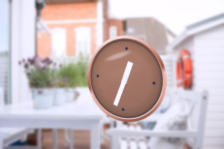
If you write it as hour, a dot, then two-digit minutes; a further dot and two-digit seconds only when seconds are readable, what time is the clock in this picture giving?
12.33
